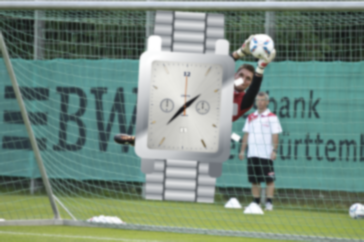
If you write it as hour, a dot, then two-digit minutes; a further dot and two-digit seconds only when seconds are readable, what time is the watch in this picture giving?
1.37
